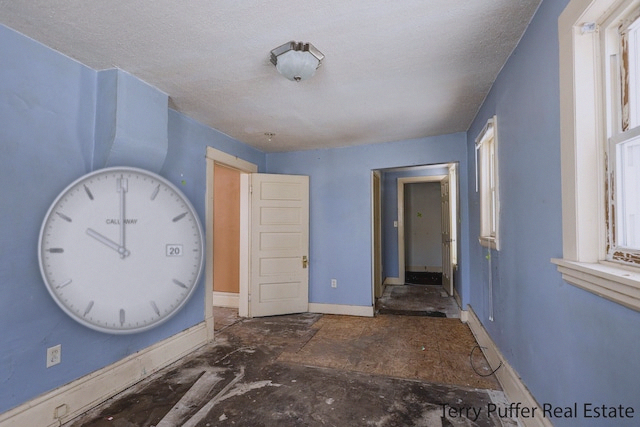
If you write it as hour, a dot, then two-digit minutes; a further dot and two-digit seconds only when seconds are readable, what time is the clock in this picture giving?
10.00
